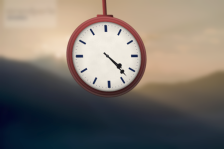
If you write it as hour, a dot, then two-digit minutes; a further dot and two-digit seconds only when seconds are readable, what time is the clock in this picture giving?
4.23
